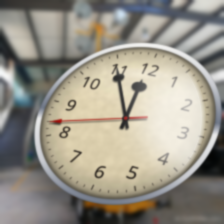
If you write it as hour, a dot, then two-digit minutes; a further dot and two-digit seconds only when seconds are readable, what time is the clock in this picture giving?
11.54.42
